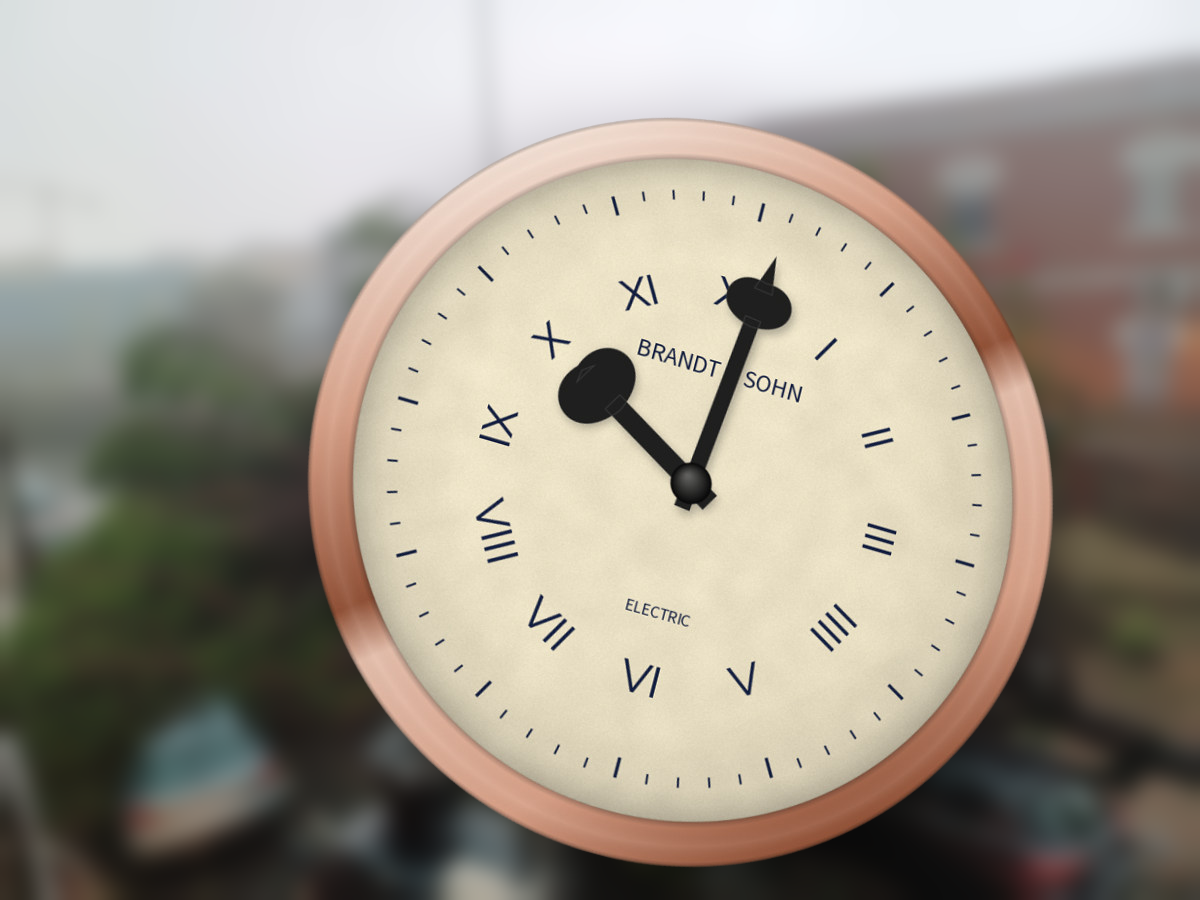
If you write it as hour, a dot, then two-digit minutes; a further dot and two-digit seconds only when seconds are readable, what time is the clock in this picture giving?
10.01
